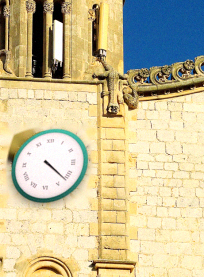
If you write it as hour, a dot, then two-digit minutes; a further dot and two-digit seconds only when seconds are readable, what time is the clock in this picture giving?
4.22
